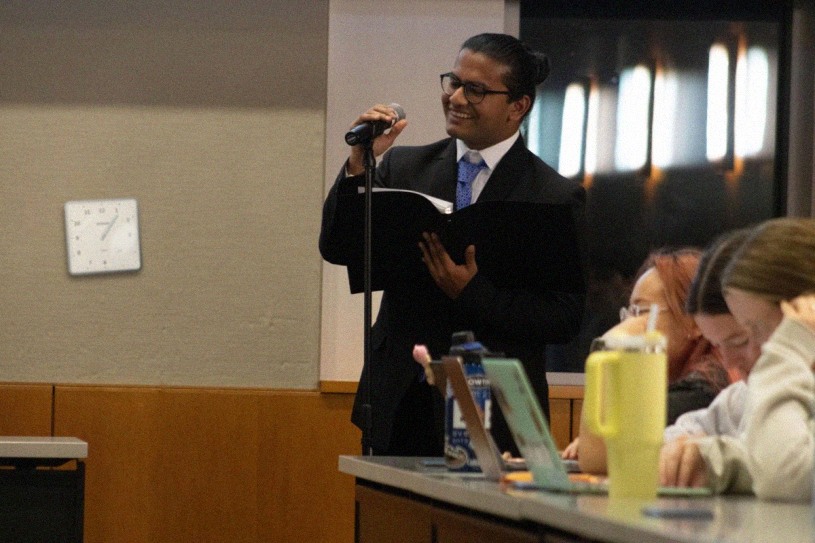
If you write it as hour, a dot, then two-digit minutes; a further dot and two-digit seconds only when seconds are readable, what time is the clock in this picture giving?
1.06
